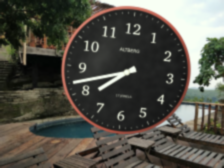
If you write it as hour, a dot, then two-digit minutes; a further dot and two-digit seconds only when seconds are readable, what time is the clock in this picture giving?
7.42
